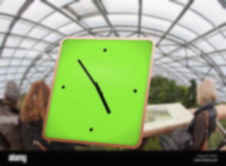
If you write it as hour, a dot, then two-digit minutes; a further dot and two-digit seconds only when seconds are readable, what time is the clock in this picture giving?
4.53
